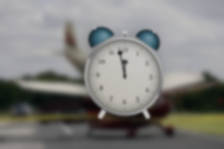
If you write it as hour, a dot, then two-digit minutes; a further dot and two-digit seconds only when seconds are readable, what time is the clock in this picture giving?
11.58
